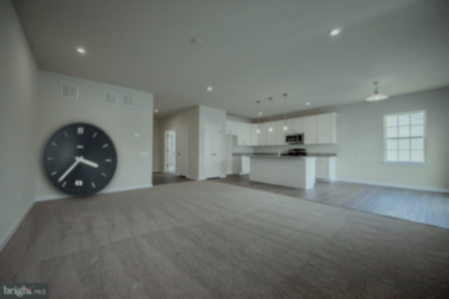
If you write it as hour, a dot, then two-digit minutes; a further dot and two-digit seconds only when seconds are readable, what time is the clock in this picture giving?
3.37
